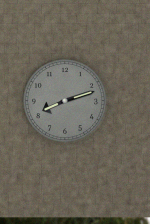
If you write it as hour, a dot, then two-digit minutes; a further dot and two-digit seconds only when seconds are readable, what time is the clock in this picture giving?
8.12
